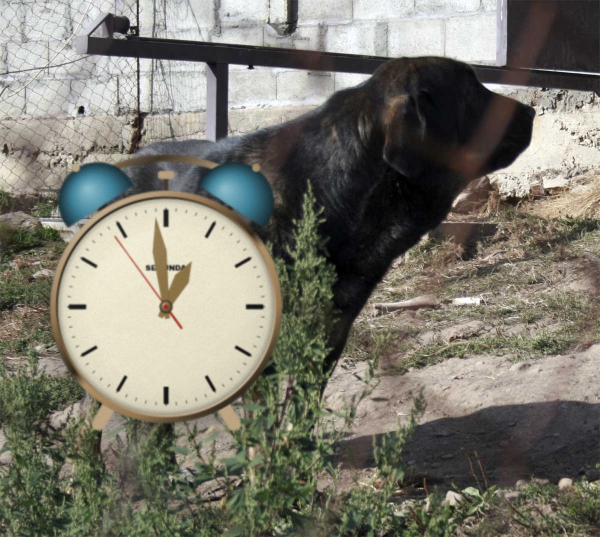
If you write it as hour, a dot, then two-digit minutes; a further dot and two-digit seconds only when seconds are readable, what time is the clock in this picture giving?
12.58.54
